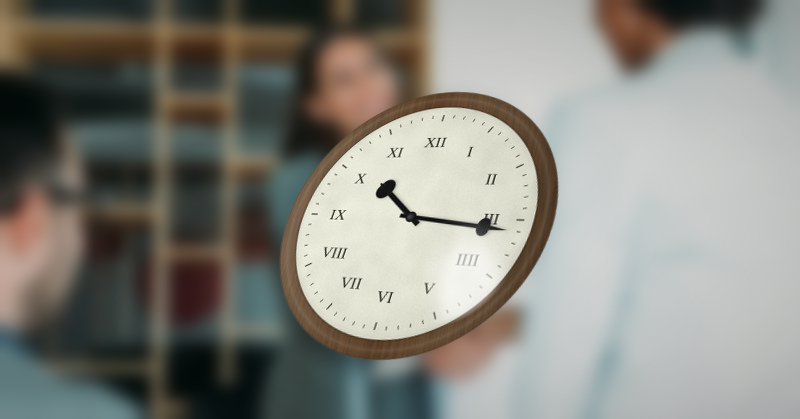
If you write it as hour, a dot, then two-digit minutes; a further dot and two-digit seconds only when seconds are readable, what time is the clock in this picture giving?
10.16
